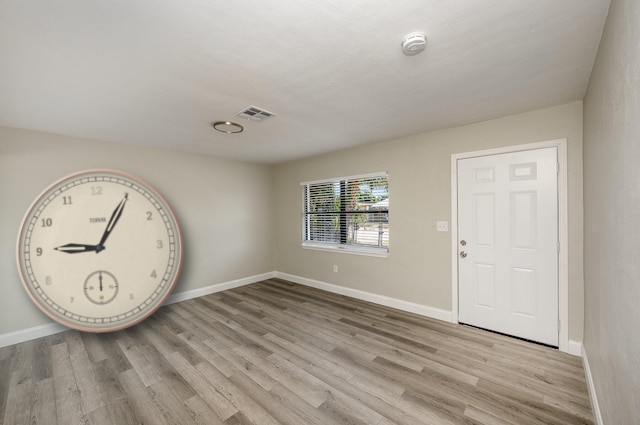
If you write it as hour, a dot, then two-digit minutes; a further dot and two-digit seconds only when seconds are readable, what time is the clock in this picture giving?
9.05
